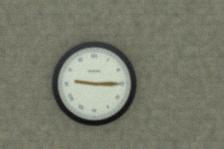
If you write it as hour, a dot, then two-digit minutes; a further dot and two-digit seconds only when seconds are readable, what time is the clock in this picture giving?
9.15
